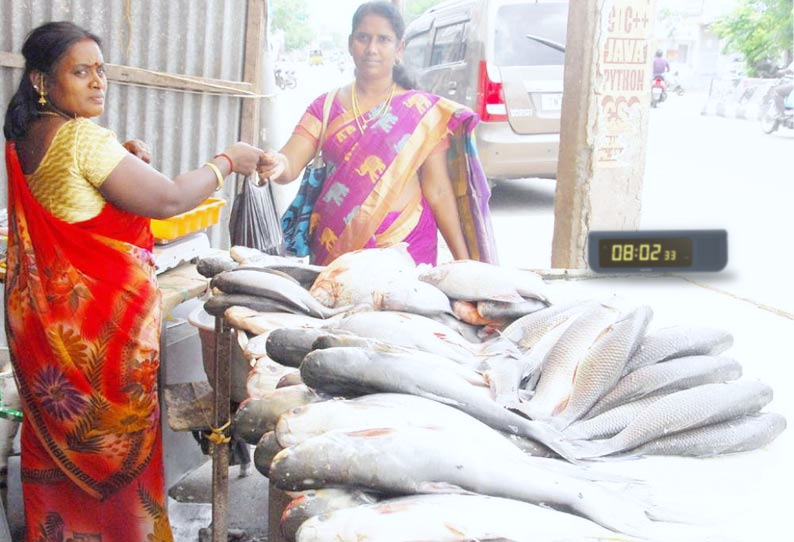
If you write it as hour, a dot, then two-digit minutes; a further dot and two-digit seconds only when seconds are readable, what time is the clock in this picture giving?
8.02
